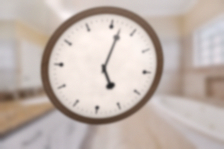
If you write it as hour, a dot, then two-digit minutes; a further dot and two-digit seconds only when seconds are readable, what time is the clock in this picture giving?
5.02
